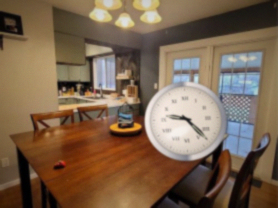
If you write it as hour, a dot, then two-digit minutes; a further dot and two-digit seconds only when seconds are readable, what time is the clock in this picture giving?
9.23
